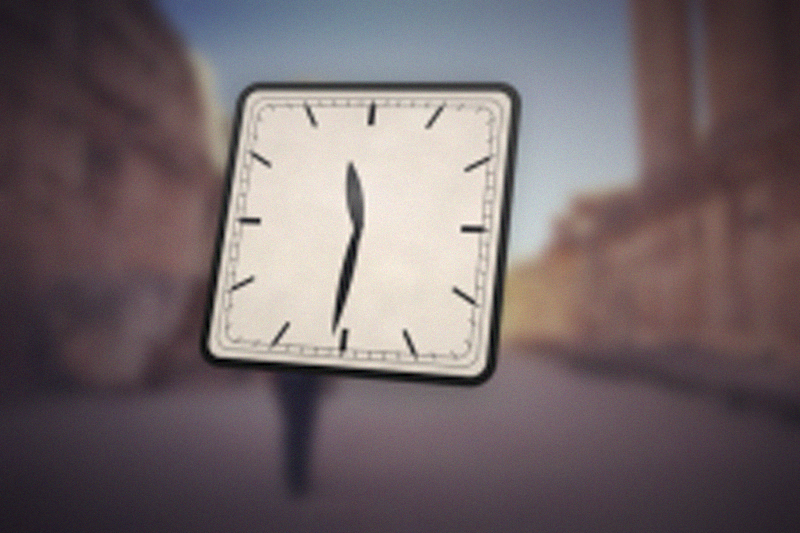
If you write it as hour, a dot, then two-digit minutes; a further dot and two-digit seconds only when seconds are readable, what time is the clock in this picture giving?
11.31
